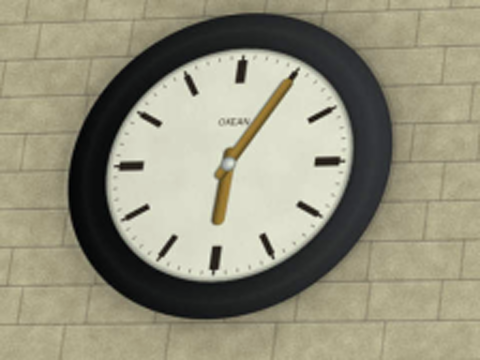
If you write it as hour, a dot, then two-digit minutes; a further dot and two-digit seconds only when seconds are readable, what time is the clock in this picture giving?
6.05
